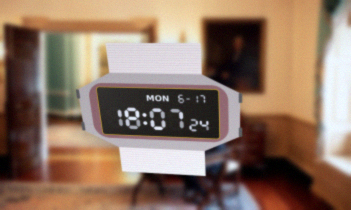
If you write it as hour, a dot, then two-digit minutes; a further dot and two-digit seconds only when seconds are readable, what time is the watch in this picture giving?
18.07.24
